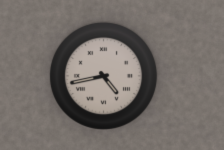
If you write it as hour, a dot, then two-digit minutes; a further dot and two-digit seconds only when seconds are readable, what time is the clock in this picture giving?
4.43
